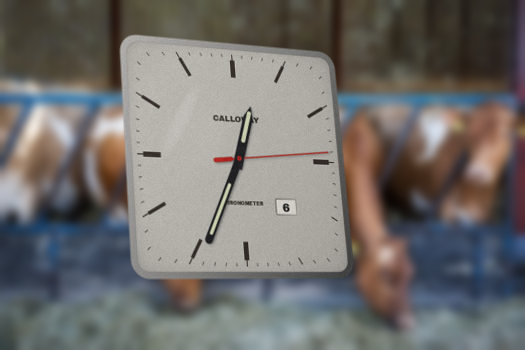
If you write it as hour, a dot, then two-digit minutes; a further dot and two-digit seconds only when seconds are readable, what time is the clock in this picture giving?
12.34.14
